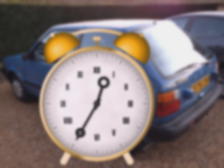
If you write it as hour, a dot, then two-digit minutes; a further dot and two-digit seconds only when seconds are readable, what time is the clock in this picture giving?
12.35
